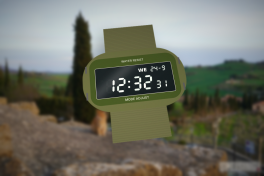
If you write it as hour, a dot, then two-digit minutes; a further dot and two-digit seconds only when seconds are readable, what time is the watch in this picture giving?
12.32.31
